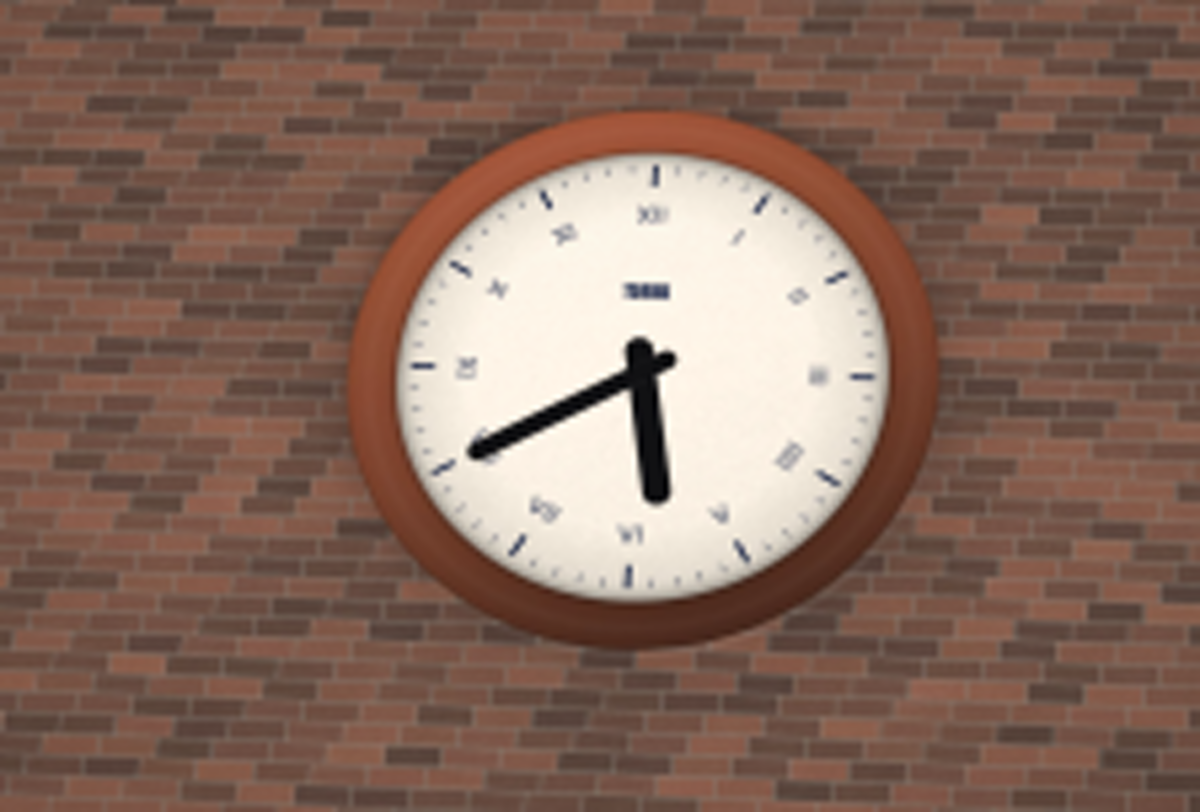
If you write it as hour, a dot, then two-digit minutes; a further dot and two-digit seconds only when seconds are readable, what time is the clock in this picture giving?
5.40
